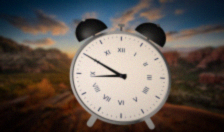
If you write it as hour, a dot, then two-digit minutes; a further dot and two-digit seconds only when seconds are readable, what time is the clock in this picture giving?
8.50
